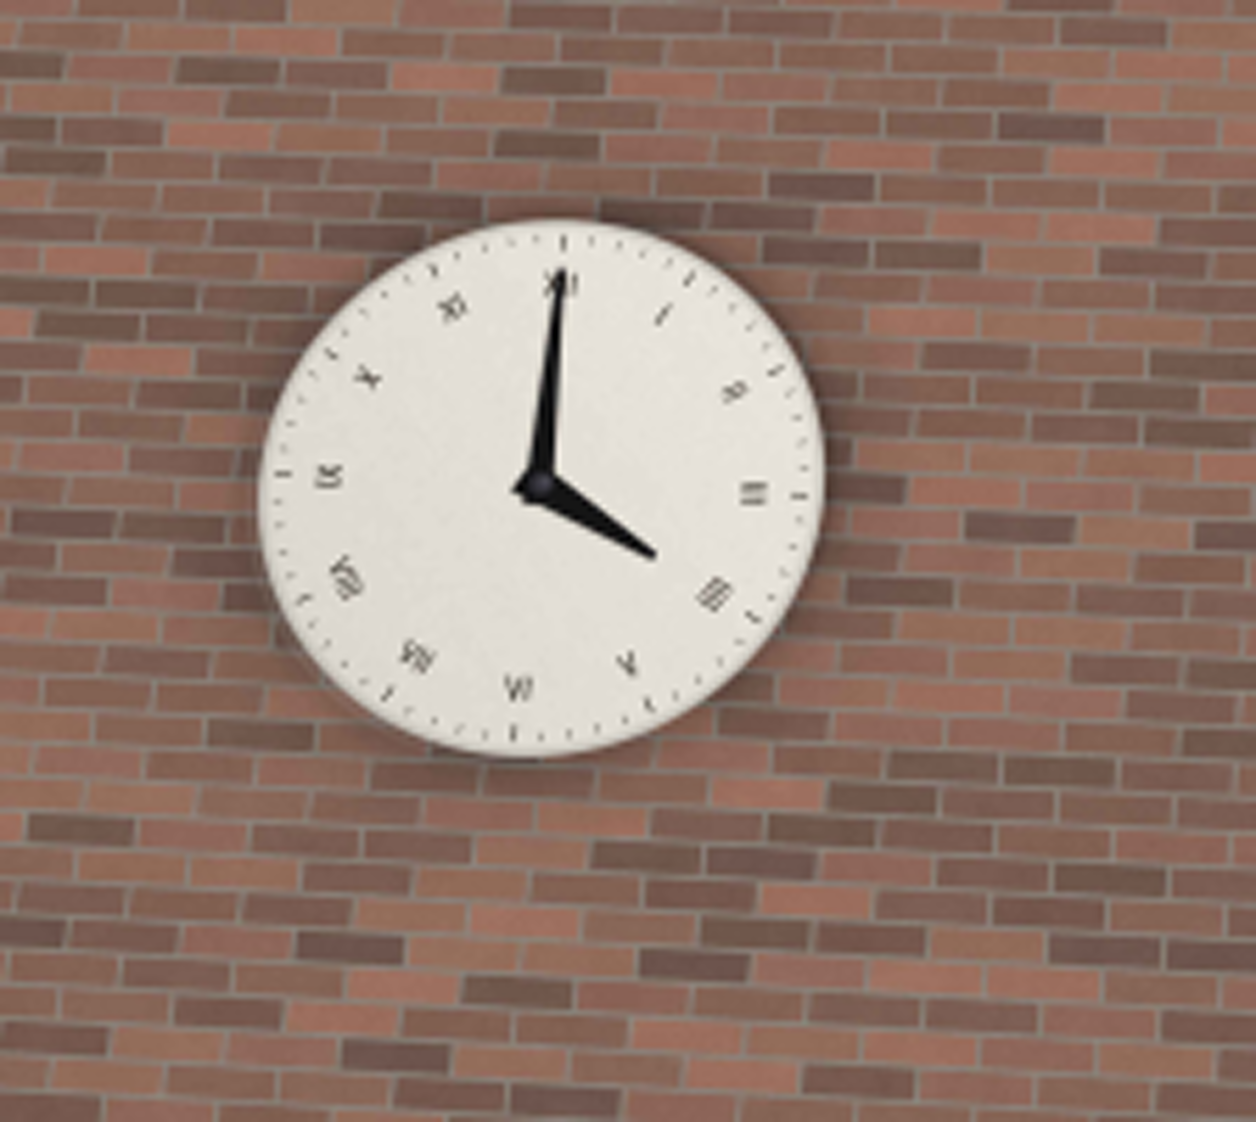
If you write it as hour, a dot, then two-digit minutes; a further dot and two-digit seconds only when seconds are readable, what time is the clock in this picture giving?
4.00
